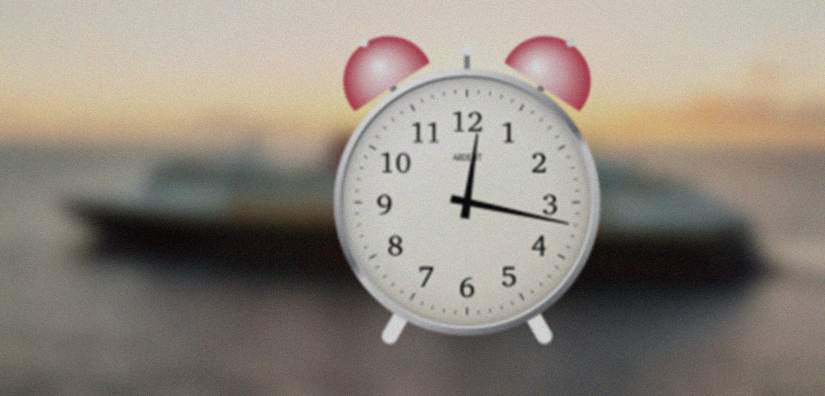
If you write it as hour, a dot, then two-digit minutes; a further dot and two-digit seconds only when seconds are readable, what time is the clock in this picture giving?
12.17
